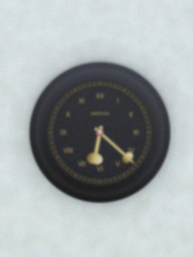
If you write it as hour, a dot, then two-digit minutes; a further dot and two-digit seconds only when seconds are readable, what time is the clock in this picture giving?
6.22
